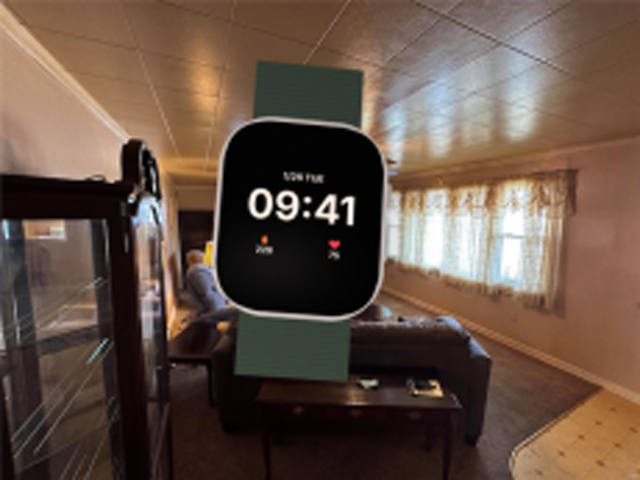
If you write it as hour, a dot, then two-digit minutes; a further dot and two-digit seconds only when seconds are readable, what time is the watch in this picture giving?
9.41
